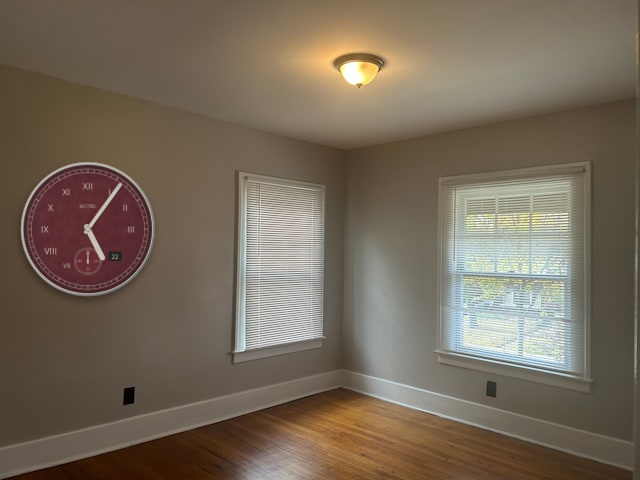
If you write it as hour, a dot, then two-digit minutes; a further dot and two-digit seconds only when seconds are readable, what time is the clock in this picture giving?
5.06
